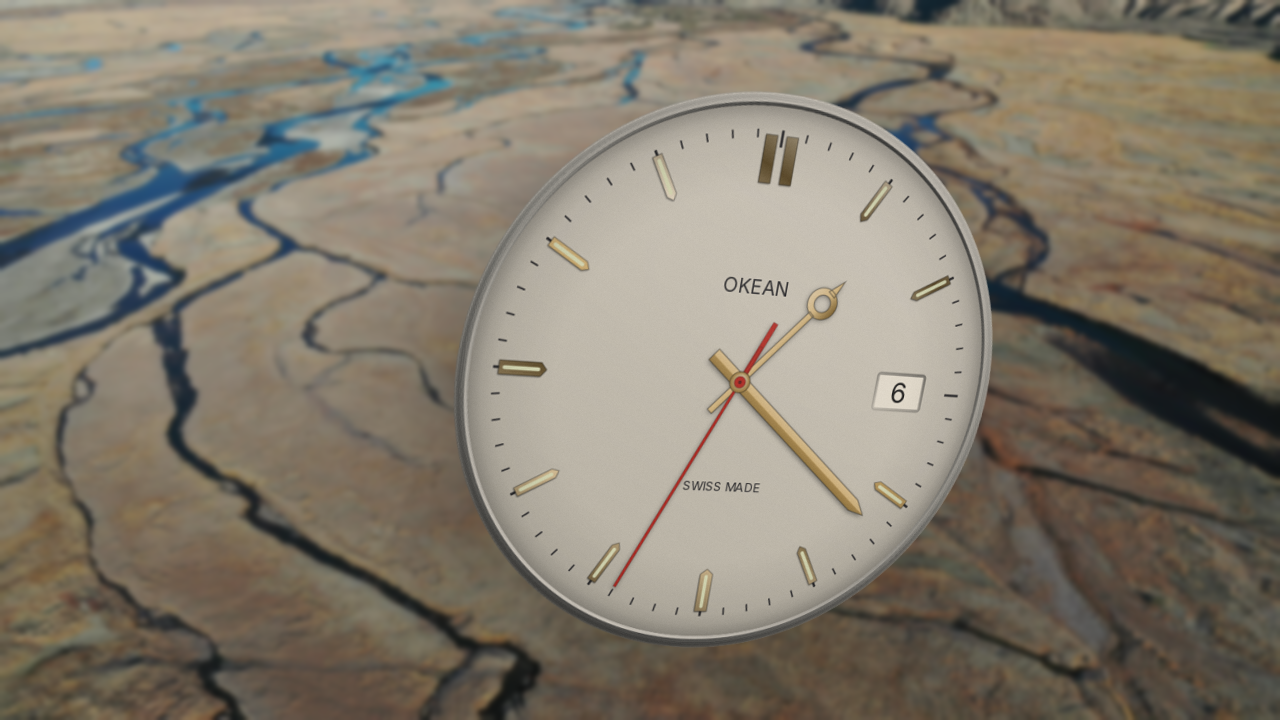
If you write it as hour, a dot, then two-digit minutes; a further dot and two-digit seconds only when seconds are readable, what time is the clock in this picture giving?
1.21.34
